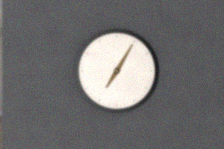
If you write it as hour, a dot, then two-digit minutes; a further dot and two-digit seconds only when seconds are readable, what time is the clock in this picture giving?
7.05
